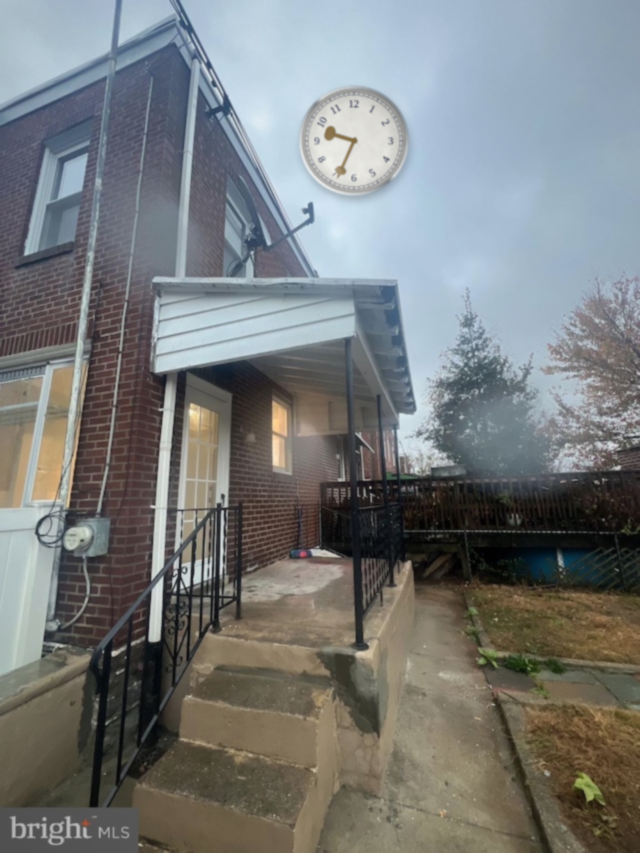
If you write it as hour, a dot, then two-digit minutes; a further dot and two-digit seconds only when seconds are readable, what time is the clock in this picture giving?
9.34
